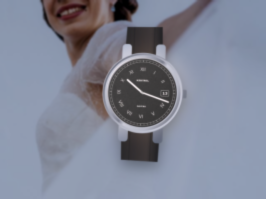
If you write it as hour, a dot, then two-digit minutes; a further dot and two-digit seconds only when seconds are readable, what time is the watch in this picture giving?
10.18
